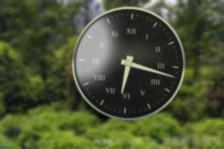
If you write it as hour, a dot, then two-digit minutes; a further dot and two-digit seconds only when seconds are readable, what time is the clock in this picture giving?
6.17
